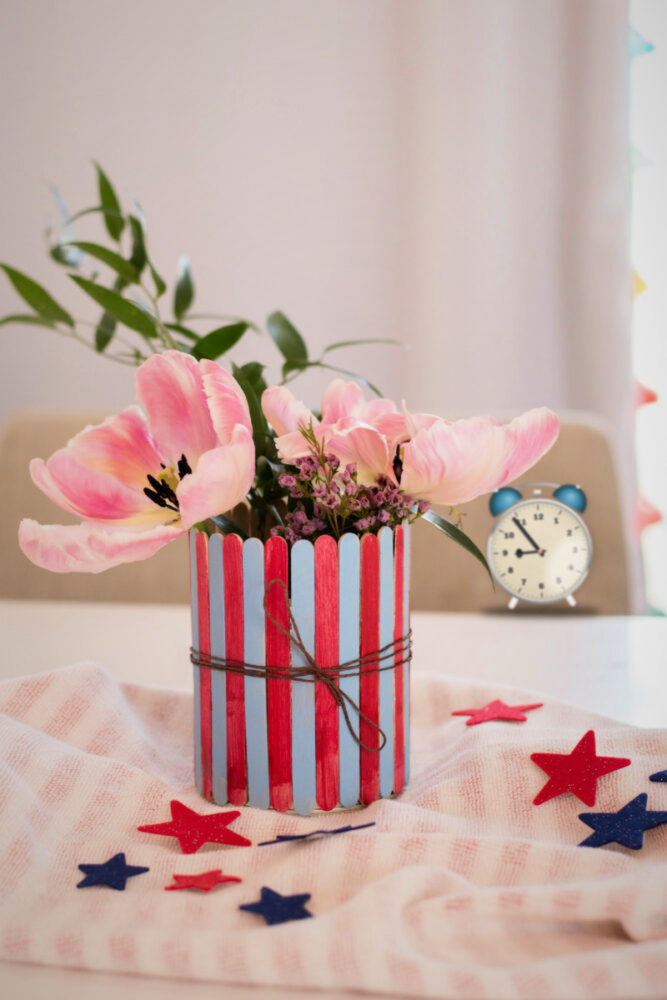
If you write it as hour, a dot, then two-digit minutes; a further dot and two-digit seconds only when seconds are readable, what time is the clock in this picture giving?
8.54
